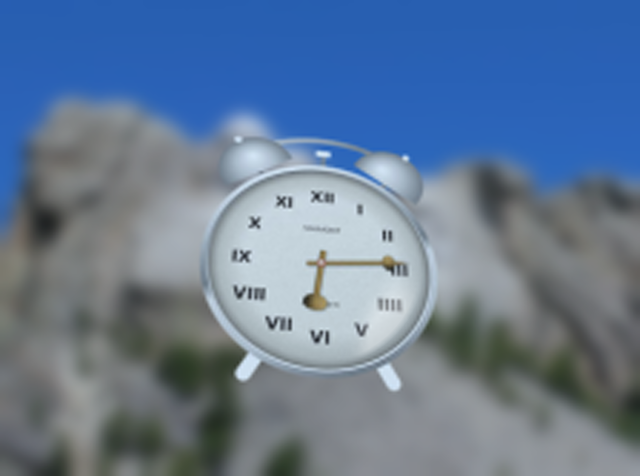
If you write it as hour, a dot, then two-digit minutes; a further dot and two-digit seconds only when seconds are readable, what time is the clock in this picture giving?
6.14
